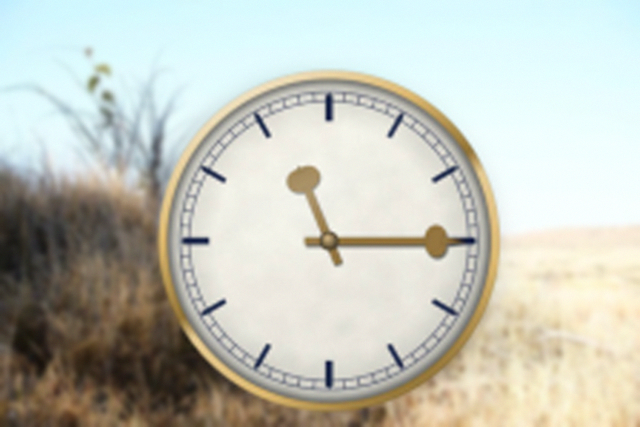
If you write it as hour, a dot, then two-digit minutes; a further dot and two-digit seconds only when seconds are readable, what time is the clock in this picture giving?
11.15
